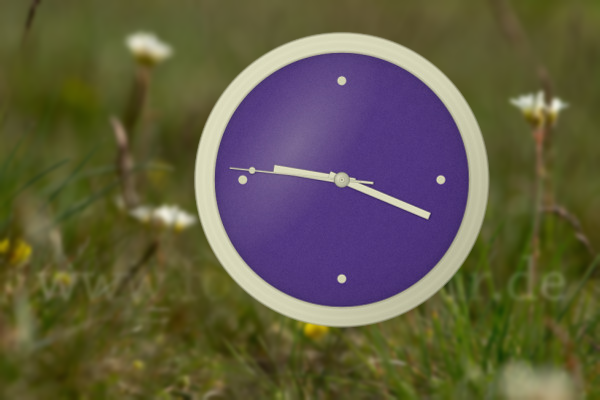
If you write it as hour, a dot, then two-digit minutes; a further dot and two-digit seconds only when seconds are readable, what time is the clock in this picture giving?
9.18.46
